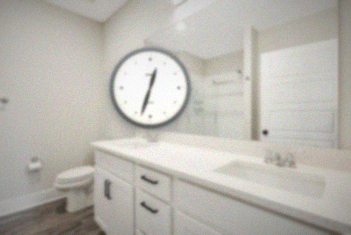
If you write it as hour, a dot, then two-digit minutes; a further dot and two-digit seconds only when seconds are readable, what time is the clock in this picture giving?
12.33
